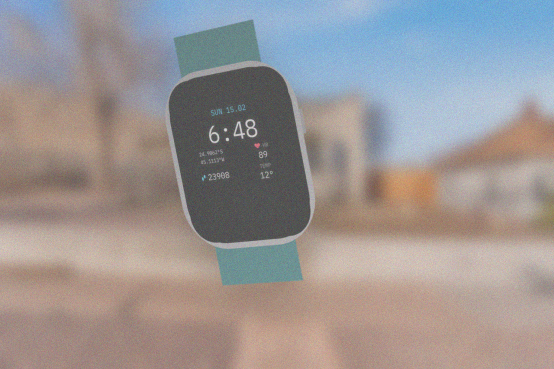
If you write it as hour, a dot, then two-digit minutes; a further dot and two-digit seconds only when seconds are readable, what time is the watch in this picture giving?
6.48
